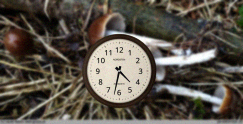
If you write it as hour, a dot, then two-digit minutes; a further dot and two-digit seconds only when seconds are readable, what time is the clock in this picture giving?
4.32
